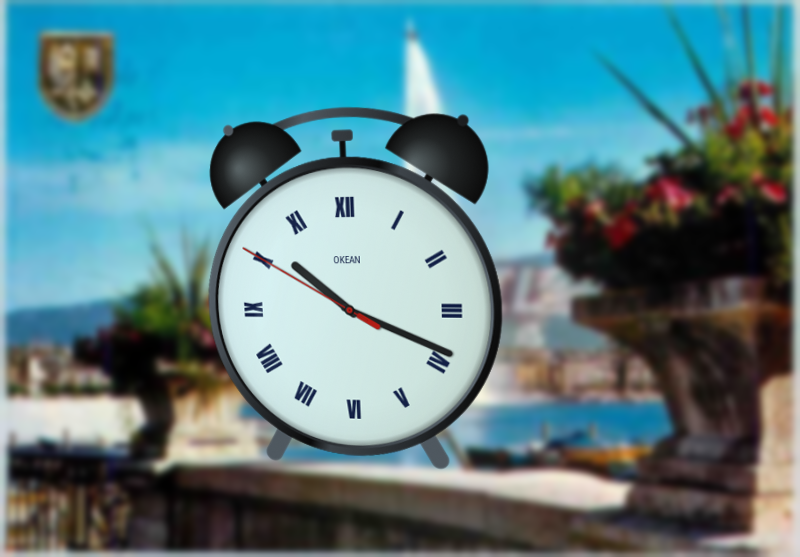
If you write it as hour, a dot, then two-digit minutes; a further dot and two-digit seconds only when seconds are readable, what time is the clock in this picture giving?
10.18.50
